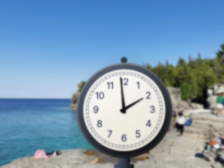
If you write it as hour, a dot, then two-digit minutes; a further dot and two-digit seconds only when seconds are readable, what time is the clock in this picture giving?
1.59
